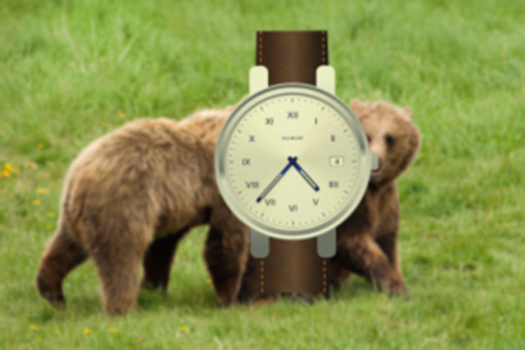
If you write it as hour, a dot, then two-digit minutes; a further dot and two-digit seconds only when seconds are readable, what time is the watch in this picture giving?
4.37
